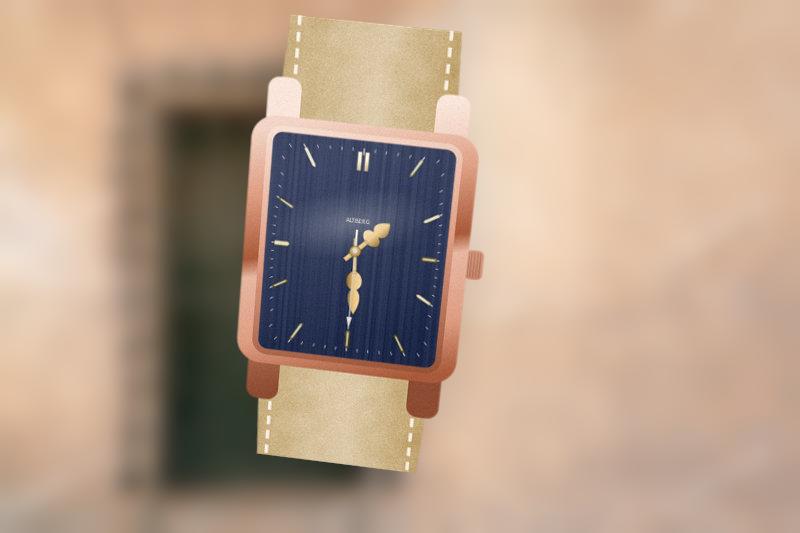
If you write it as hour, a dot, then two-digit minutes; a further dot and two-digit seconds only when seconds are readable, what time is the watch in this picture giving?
1.29.30
